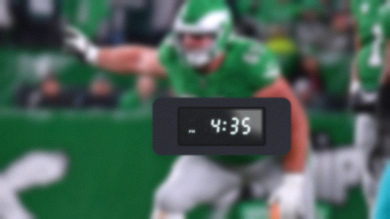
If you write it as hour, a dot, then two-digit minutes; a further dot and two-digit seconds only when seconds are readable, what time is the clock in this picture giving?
4.35
